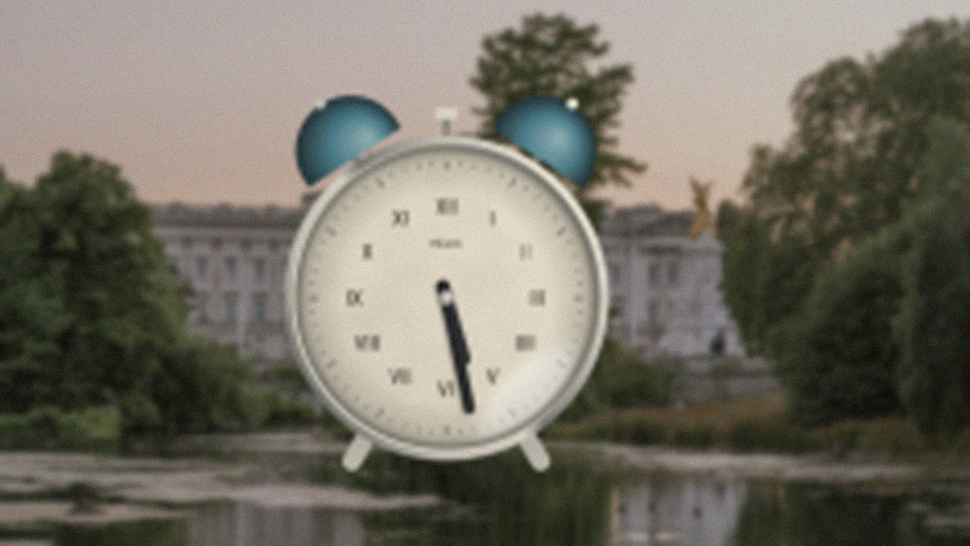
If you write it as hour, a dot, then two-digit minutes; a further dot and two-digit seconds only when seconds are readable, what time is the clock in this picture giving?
5.28
